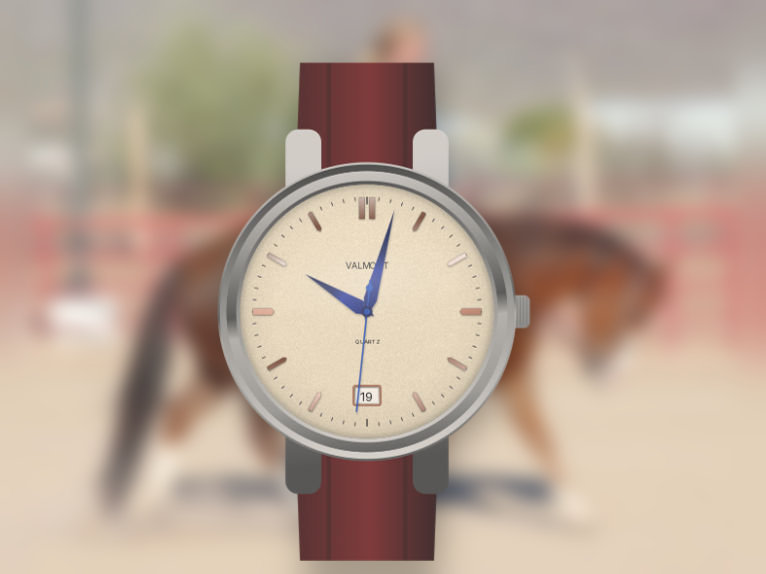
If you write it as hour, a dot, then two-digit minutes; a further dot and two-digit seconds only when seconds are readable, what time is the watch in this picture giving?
10.02.31
